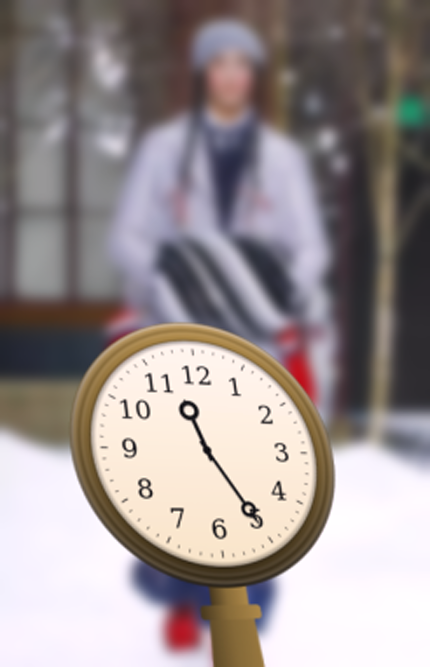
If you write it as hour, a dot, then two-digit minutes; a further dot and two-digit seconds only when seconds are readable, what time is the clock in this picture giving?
11.25
